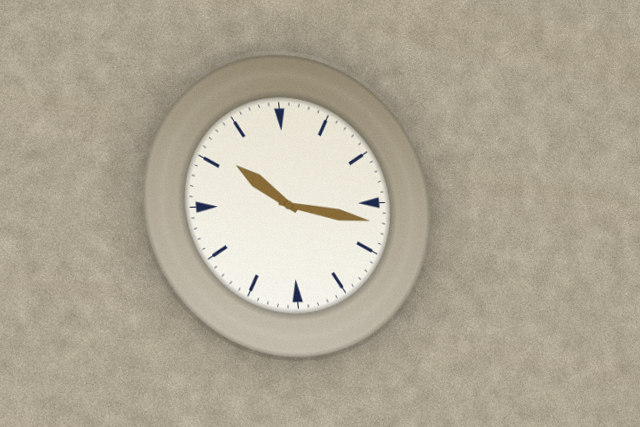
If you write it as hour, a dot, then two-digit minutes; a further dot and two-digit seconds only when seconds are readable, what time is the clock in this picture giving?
10.17
